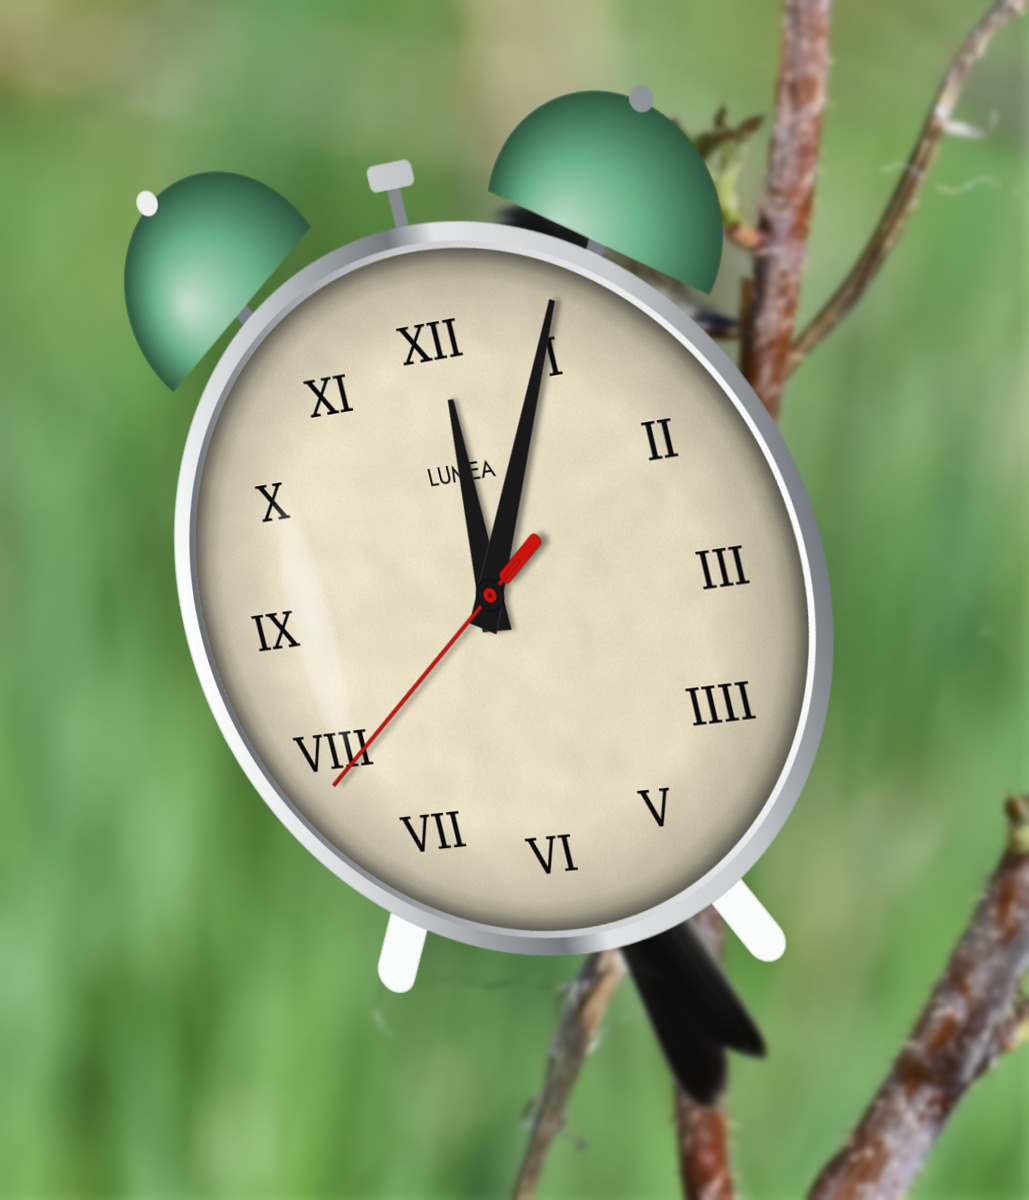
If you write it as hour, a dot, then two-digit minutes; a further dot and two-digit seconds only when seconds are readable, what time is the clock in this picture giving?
12.04.39
